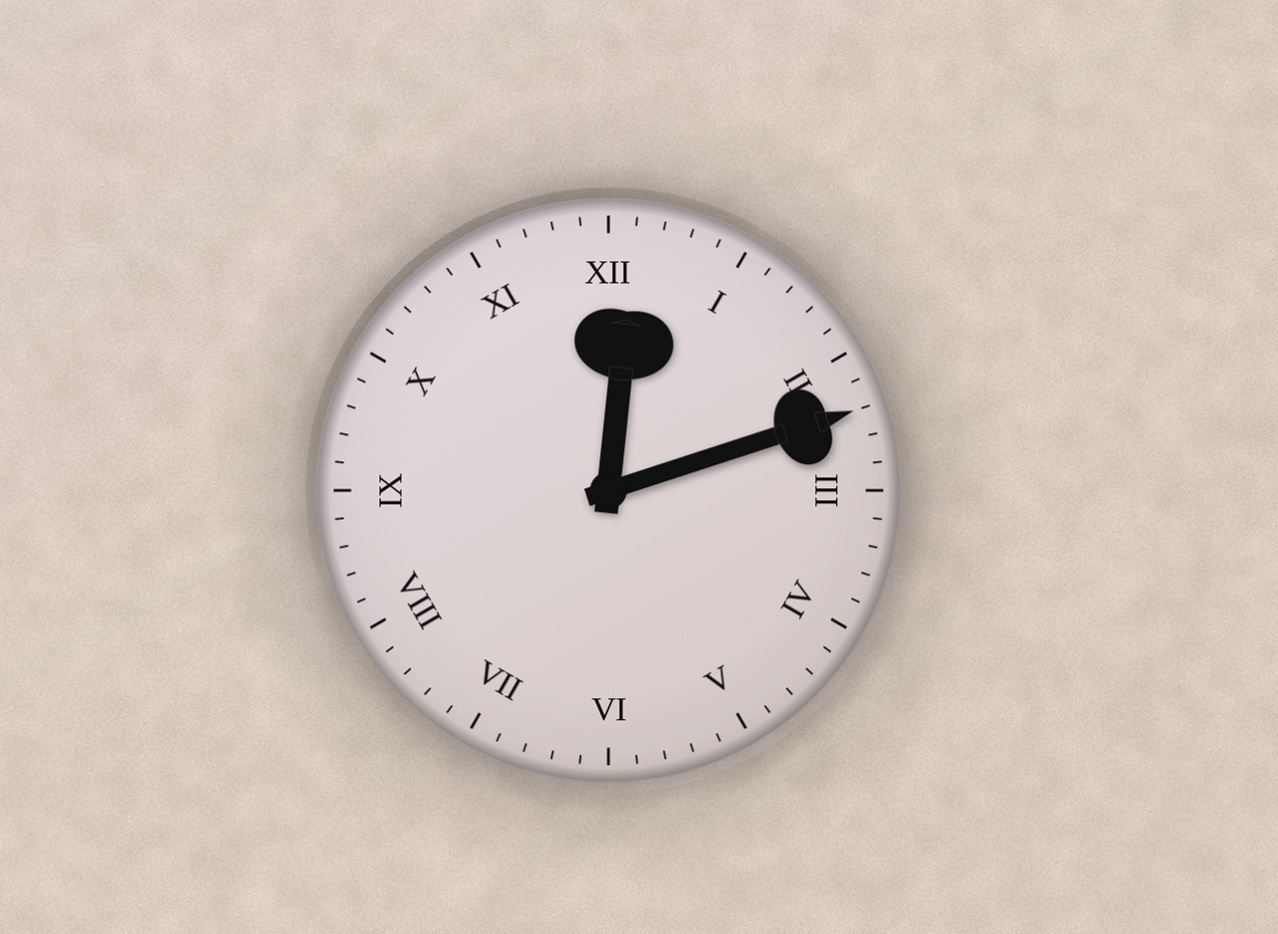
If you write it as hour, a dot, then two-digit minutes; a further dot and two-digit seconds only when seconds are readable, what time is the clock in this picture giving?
12.12
